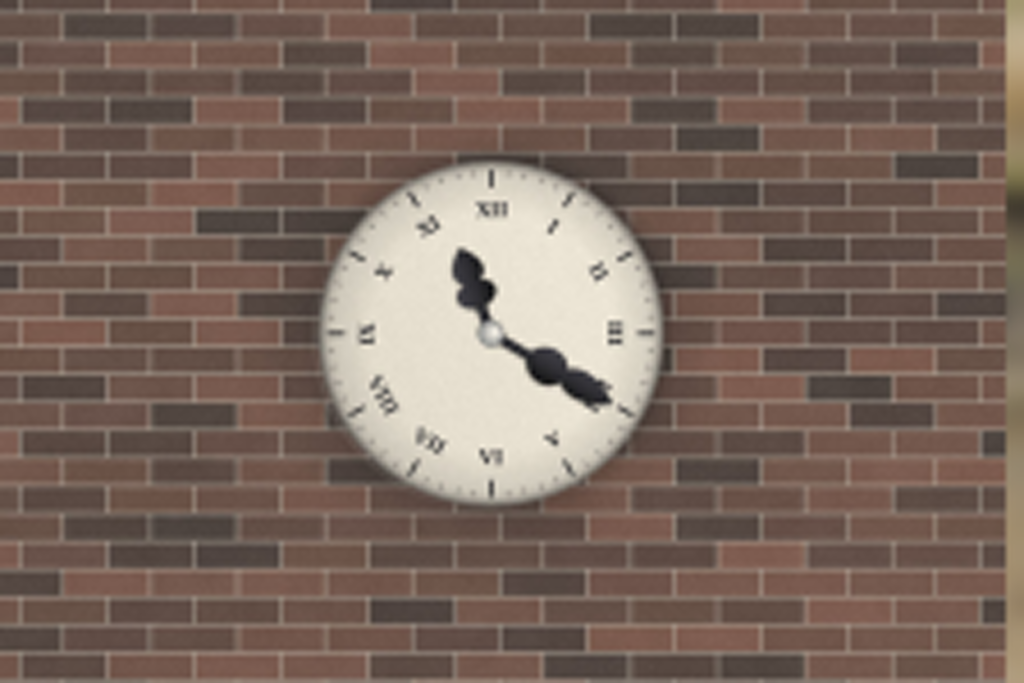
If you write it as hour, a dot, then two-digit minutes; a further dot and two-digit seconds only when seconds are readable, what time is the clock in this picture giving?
11.20
